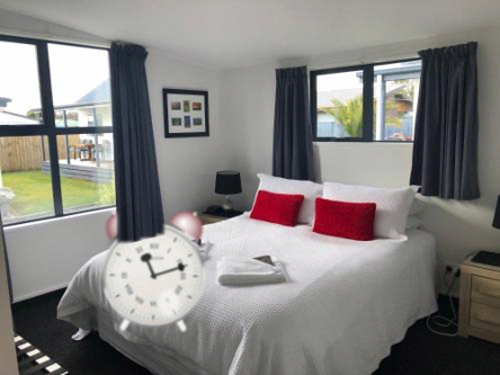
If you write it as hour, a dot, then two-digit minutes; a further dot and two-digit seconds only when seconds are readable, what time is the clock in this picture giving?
11.12
